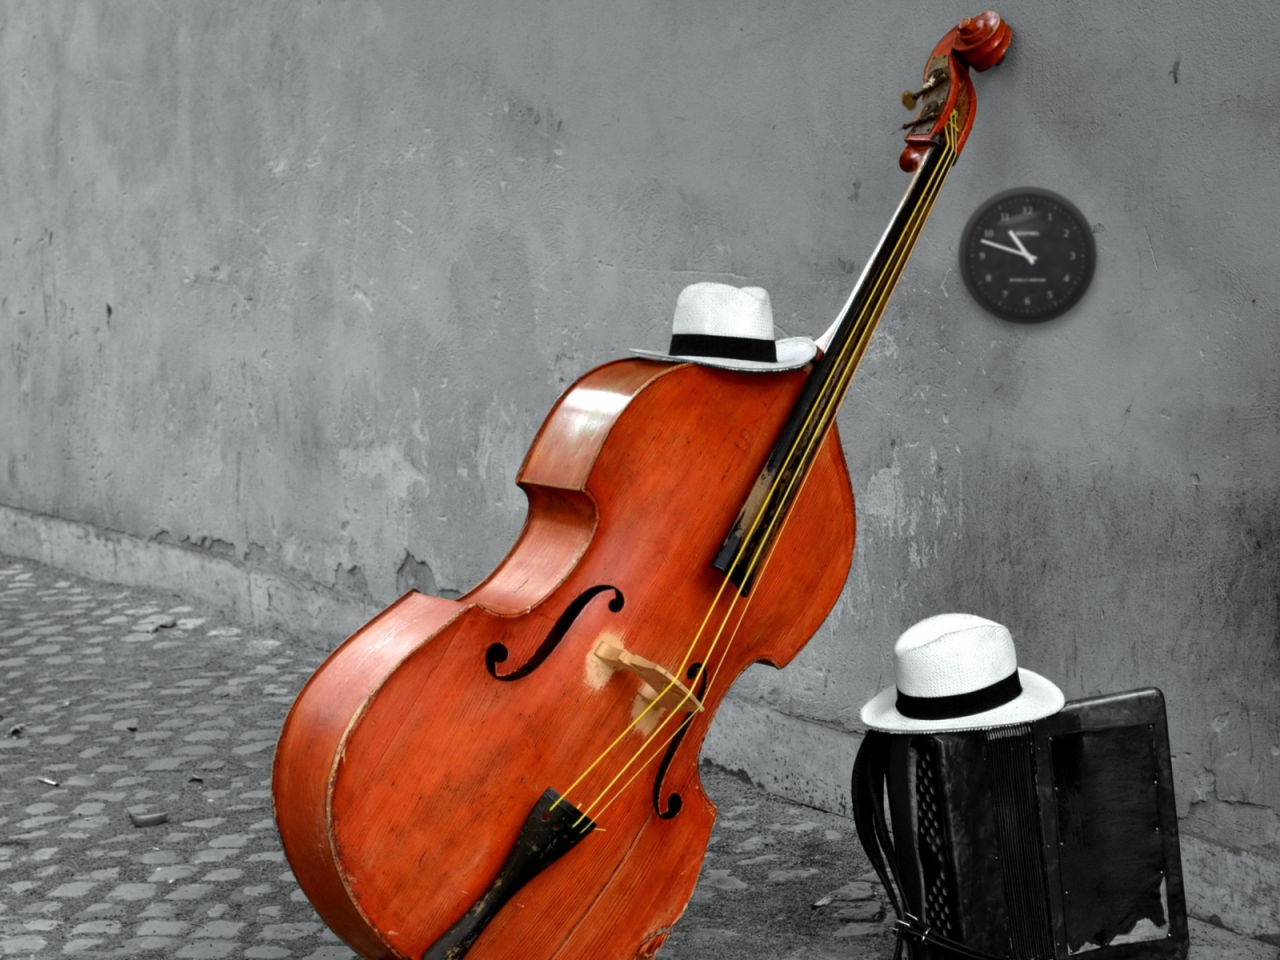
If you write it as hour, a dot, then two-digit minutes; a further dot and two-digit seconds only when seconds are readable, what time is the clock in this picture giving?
10.48
